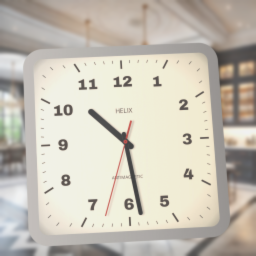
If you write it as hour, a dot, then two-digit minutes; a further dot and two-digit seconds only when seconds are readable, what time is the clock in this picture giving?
10.28.33
